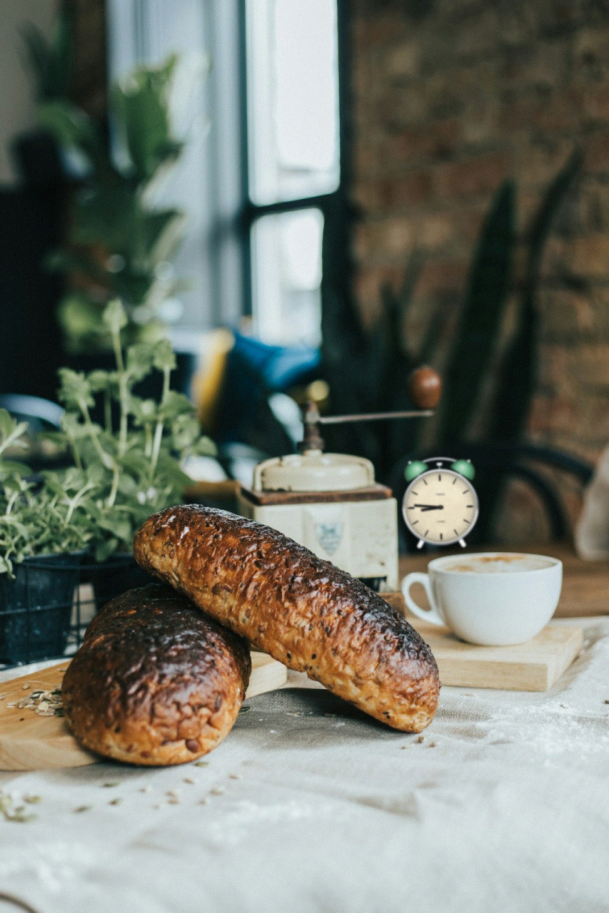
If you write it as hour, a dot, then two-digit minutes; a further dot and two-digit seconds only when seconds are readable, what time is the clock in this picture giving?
8.46
